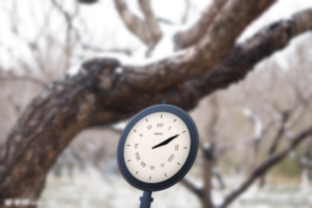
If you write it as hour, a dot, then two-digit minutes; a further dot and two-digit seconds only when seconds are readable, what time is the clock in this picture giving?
2.10
